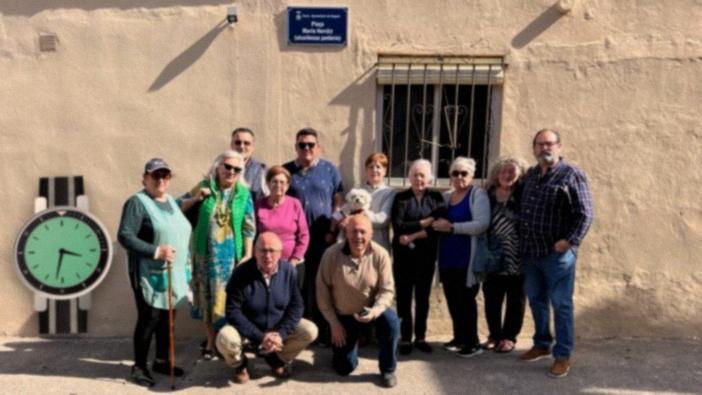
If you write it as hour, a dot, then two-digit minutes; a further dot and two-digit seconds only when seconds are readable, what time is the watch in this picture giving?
3.32
